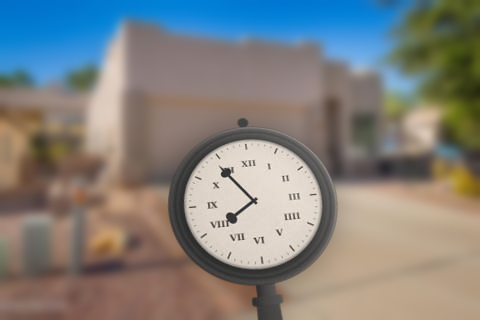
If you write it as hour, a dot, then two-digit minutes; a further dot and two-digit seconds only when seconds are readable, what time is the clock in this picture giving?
7.54
